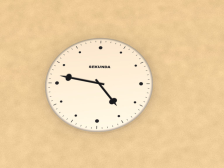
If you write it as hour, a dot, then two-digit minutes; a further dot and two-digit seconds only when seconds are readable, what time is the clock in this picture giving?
4.47
